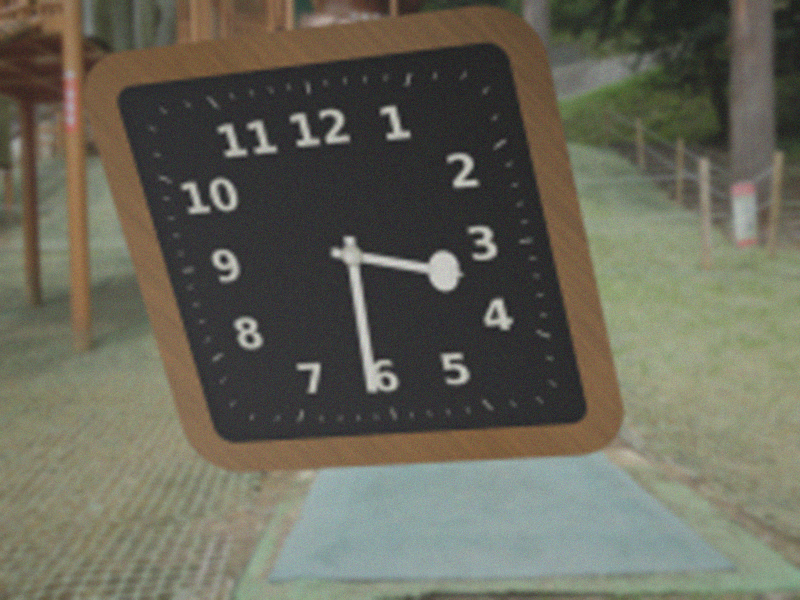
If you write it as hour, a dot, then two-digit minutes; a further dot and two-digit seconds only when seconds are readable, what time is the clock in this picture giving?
3.31
